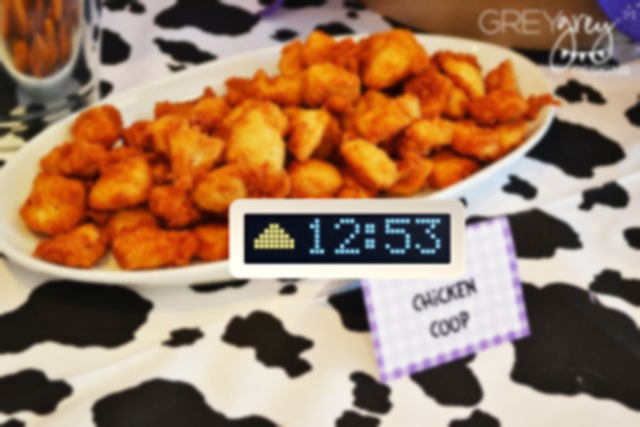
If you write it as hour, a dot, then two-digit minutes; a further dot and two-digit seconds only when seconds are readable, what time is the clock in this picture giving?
12.53
